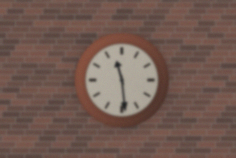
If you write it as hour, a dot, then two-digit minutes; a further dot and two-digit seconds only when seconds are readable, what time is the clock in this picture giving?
11.29
